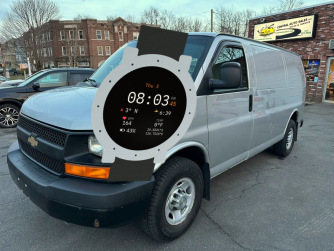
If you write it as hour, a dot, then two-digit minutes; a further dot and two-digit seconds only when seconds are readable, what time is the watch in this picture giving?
8.03
